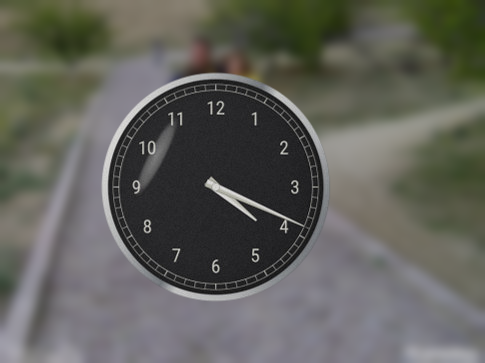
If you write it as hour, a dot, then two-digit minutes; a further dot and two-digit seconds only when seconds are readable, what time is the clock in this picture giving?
4.19
